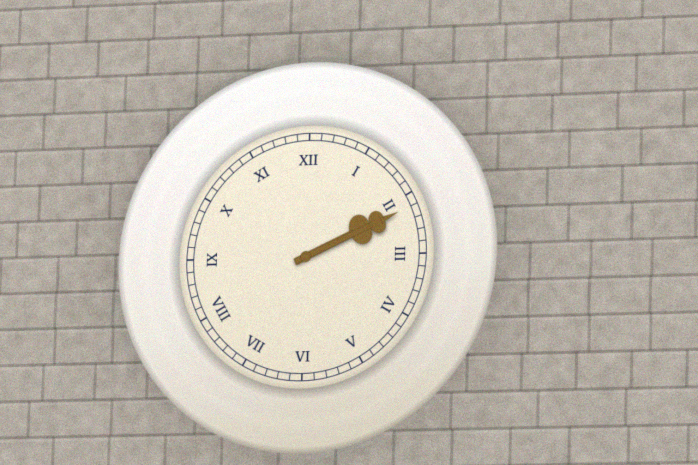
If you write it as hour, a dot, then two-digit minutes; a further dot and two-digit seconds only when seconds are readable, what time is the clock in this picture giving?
2.11
